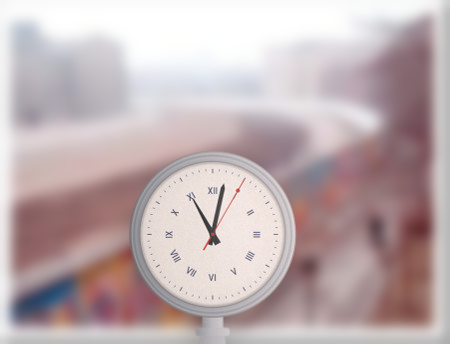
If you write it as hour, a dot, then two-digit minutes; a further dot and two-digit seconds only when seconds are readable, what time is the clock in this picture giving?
11.02.05
